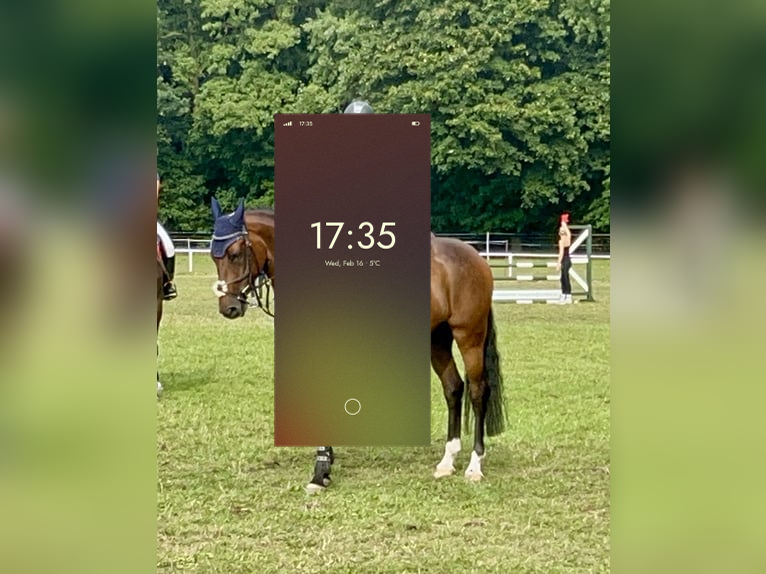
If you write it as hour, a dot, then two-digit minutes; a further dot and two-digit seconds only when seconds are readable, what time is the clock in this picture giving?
17.35
